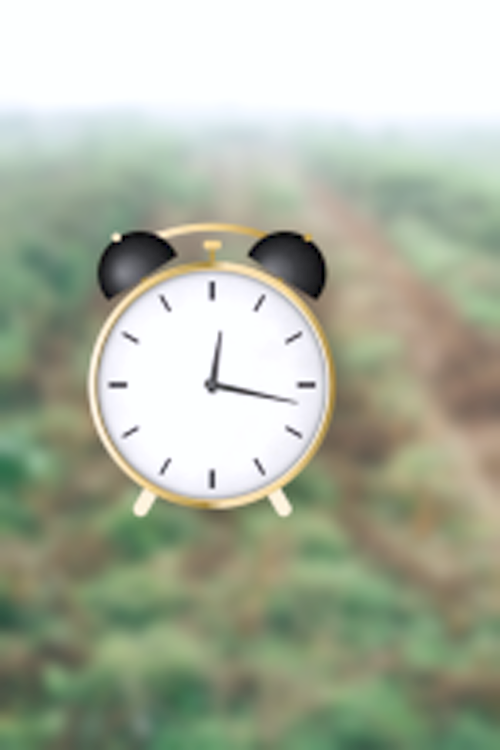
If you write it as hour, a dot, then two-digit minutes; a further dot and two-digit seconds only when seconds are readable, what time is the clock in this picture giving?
12.17
